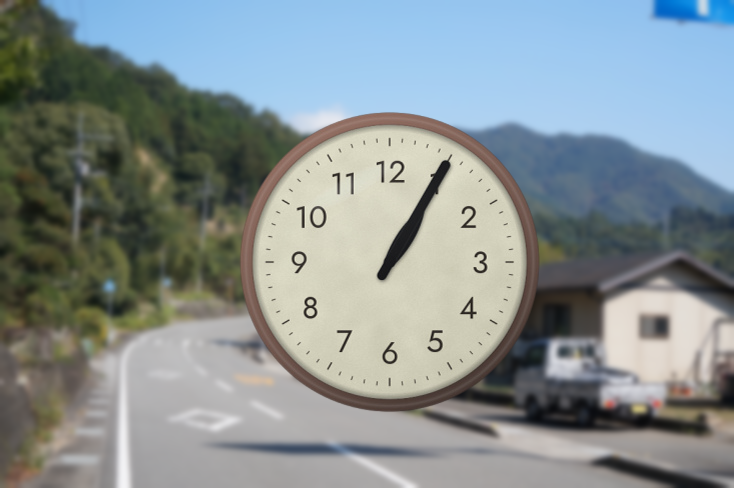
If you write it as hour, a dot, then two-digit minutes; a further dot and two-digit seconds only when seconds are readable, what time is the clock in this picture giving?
1.05
